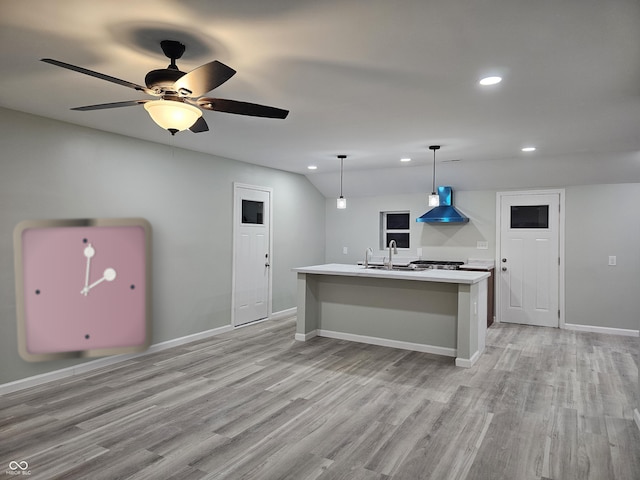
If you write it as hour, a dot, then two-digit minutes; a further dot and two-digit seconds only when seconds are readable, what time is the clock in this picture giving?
2.01
